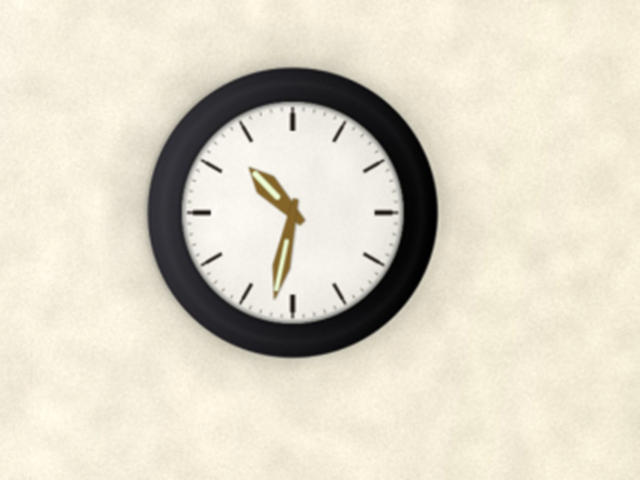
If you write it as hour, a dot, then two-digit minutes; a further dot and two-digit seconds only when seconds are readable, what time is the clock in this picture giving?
10.32
